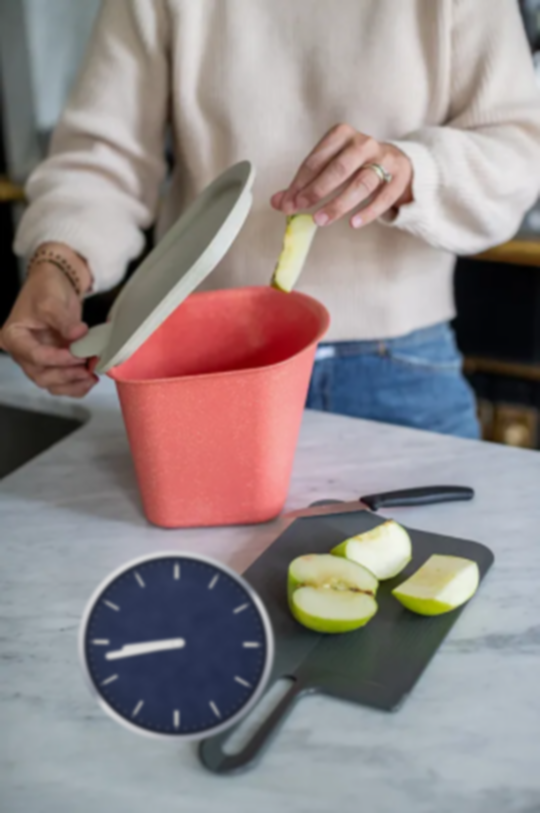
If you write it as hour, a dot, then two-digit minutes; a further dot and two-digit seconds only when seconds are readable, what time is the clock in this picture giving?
8.43
